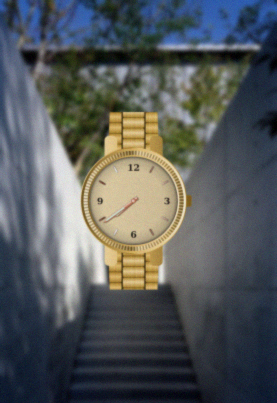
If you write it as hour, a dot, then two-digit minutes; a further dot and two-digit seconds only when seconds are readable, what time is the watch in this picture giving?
7.39
